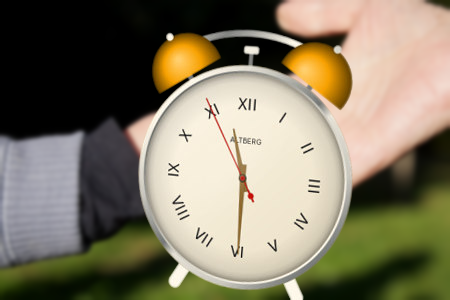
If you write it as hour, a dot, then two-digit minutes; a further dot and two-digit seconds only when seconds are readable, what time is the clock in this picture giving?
11.29.55
